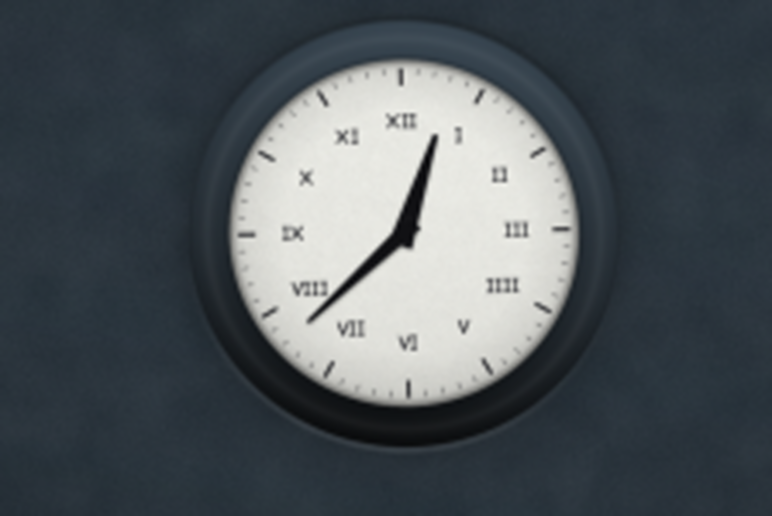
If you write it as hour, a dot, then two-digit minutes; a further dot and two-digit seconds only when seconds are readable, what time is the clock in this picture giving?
12.38
